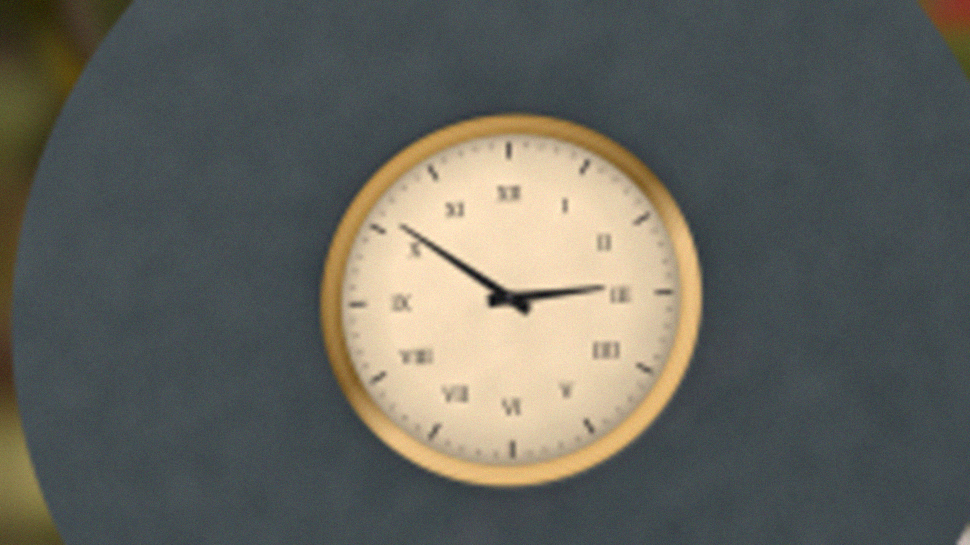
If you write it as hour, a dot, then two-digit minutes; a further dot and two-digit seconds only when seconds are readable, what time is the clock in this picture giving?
2.51
